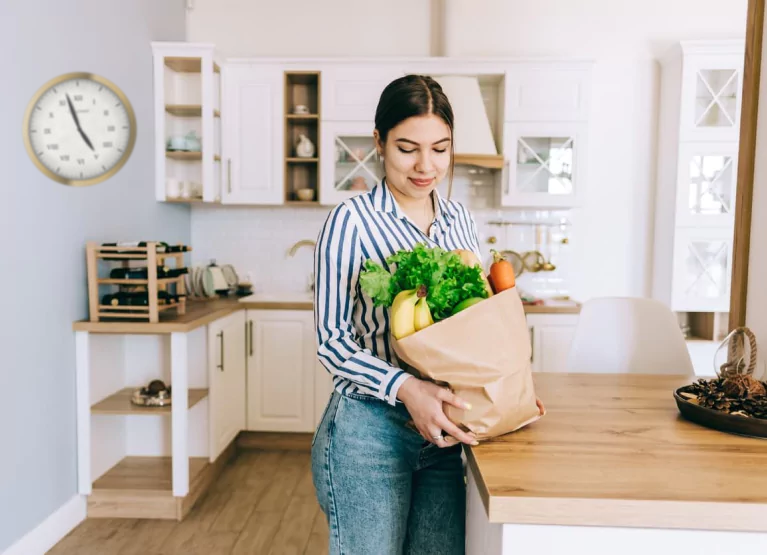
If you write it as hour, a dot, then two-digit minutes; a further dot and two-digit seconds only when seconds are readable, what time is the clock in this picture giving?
4.57
